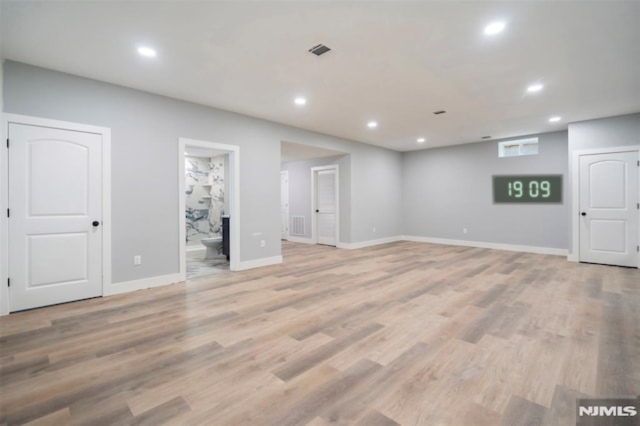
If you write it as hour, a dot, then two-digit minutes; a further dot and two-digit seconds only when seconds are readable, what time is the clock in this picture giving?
19.09
